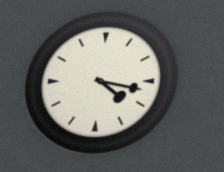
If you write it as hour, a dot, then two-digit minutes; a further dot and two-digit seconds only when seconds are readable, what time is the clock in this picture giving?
4.17
